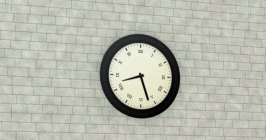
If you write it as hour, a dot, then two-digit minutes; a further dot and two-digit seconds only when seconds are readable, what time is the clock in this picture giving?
8.27
